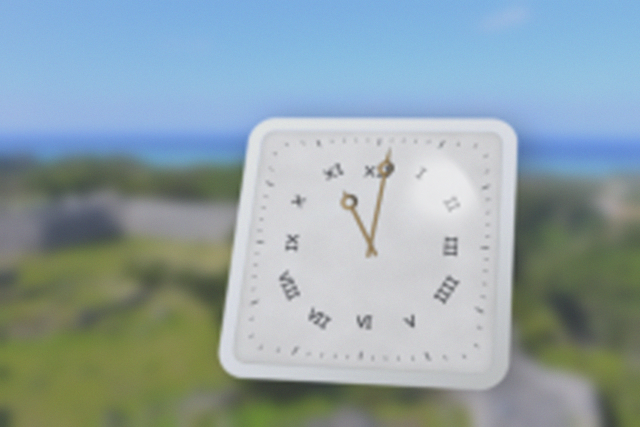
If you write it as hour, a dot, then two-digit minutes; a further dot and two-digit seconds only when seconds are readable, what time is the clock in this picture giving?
11.01
